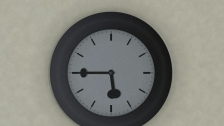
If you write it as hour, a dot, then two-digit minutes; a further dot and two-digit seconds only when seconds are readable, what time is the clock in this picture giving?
5.45
